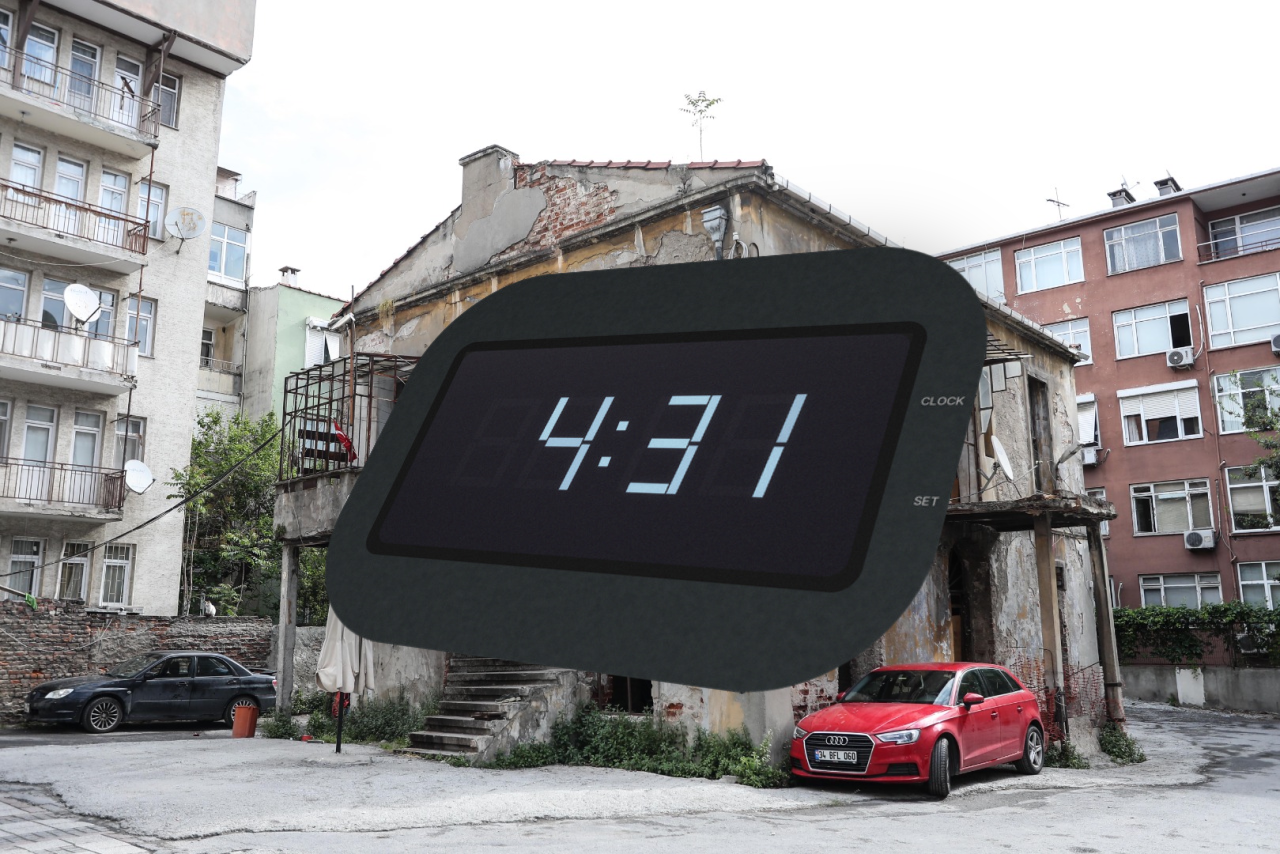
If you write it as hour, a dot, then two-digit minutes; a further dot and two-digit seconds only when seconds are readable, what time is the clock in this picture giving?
4.31
